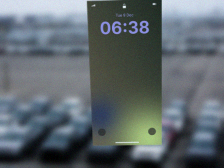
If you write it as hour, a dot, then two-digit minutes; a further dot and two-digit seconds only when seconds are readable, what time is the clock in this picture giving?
6.38
